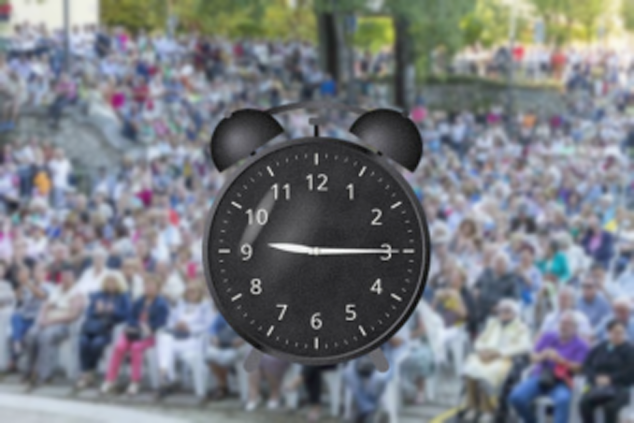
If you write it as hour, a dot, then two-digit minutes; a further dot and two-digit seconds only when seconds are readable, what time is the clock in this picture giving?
9.15
